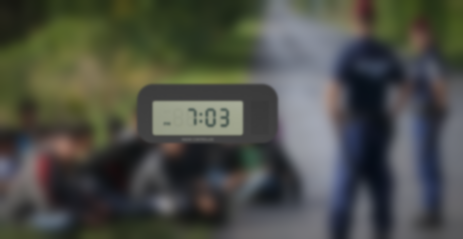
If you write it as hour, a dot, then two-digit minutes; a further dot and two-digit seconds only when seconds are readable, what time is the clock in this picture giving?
7.03
